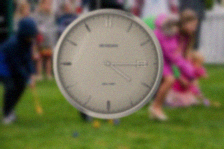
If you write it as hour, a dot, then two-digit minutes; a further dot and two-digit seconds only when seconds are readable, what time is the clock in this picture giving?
4.15
